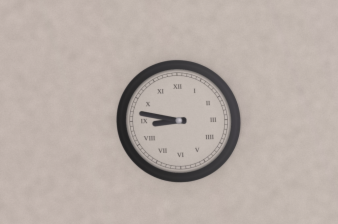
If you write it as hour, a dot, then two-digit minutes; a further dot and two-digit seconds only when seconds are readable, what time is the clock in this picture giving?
8.47
